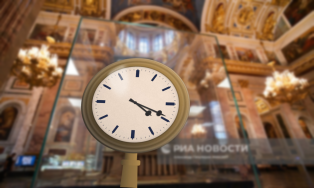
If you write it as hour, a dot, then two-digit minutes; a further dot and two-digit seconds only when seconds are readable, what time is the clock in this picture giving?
4.19
